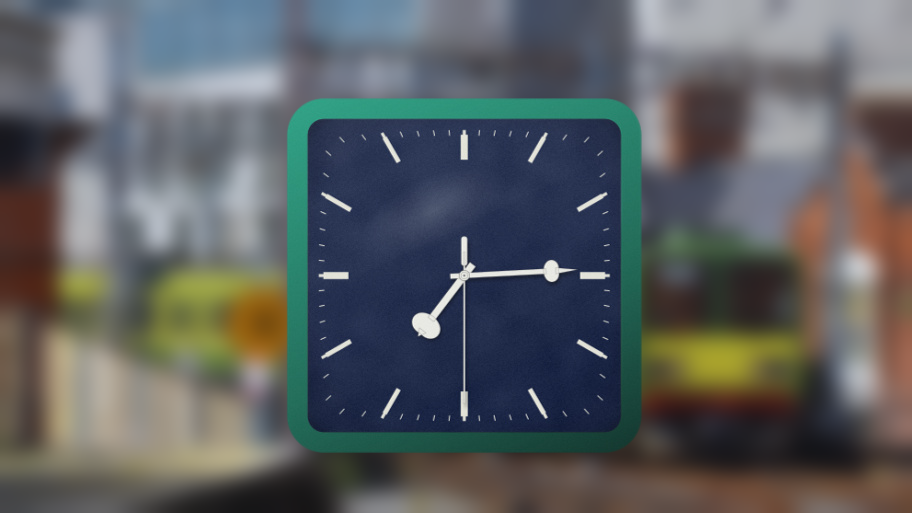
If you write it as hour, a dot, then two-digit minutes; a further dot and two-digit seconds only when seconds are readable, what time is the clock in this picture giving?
7.14.30
